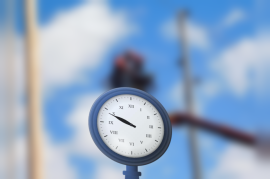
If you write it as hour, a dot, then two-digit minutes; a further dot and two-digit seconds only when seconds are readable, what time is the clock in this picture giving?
9.49
